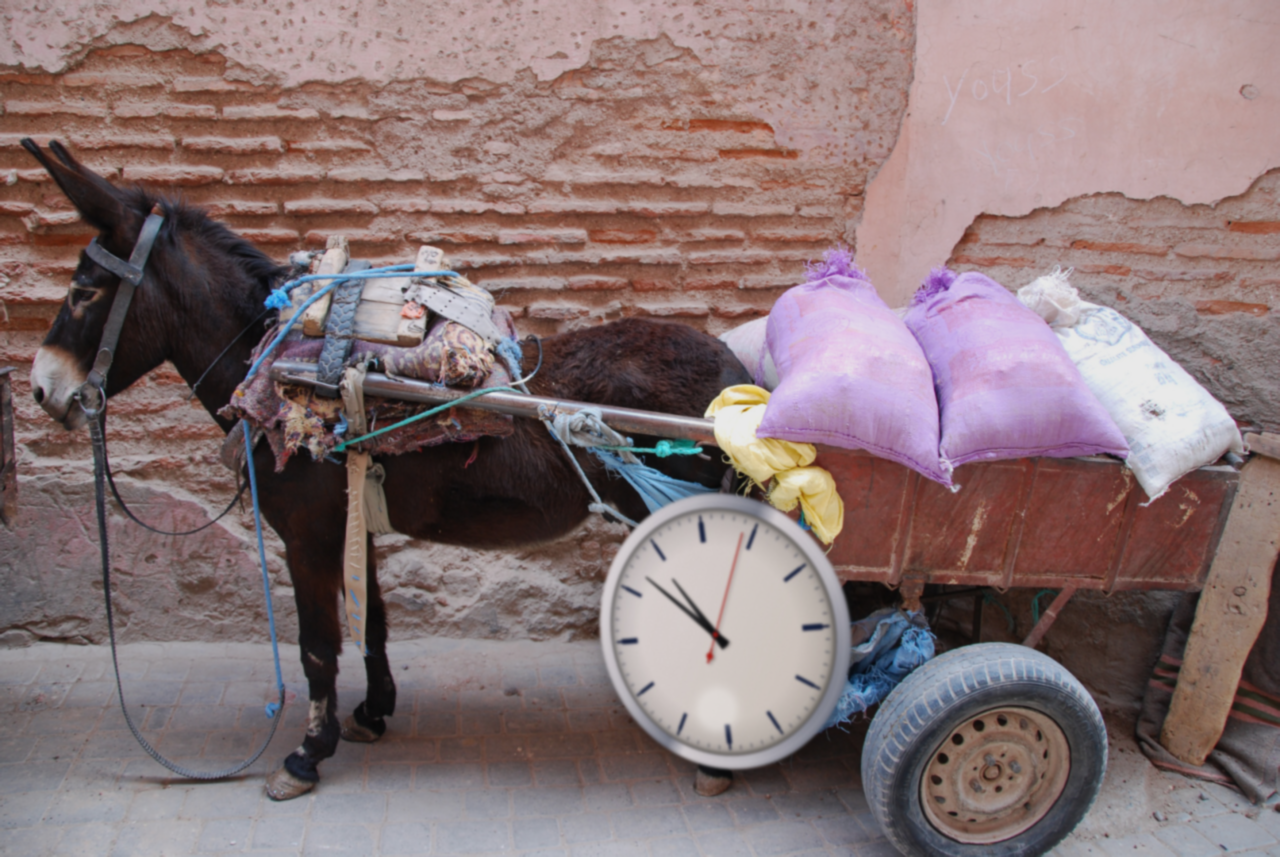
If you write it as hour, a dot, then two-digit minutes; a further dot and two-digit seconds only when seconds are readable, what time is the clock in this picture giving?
10.52.04
